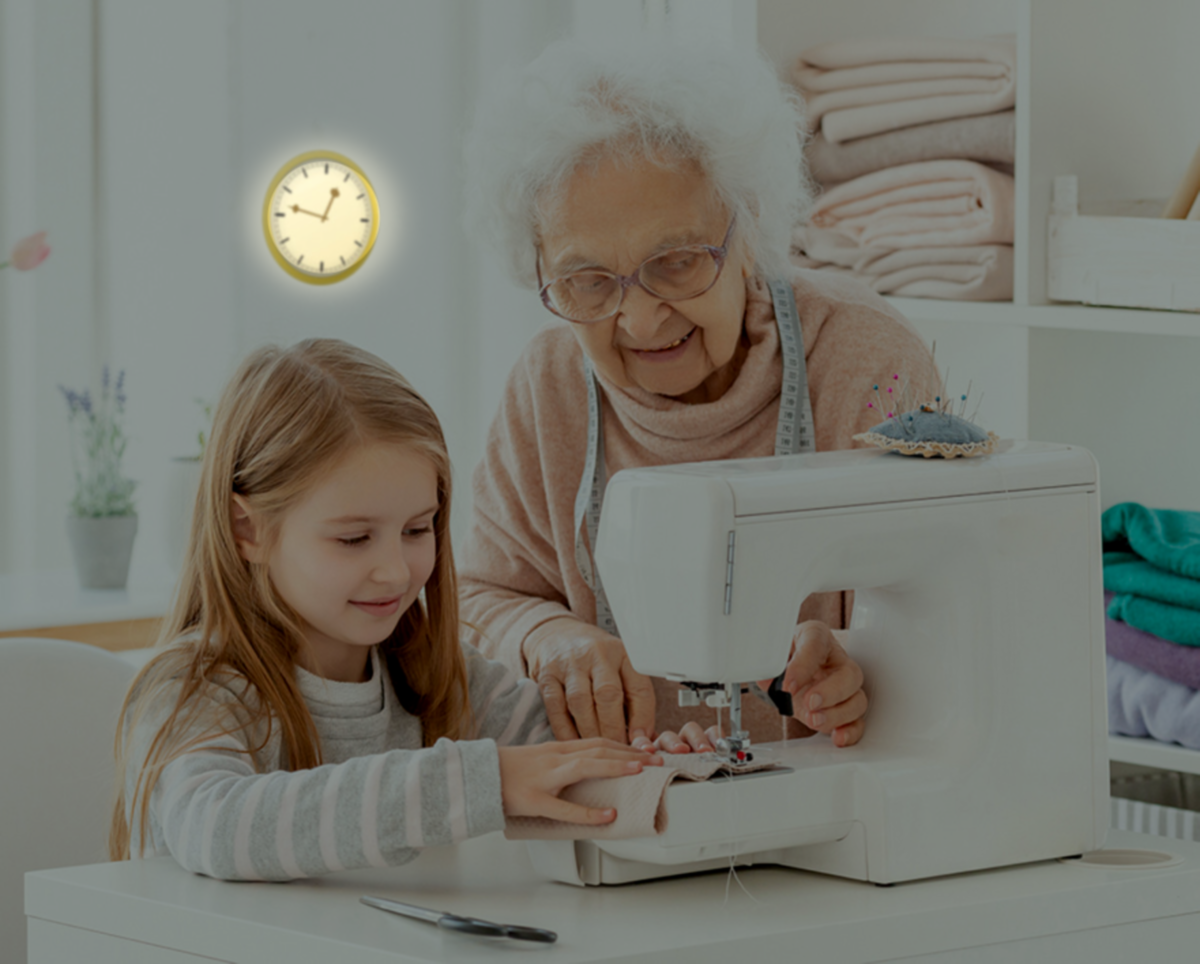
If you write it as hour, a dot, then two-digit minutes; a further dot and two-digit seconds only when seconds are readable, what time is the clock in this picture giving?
12.47
